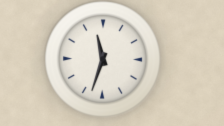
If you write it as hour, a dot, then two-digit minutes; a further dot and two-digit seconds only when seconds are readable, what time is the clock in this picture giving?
11.33
